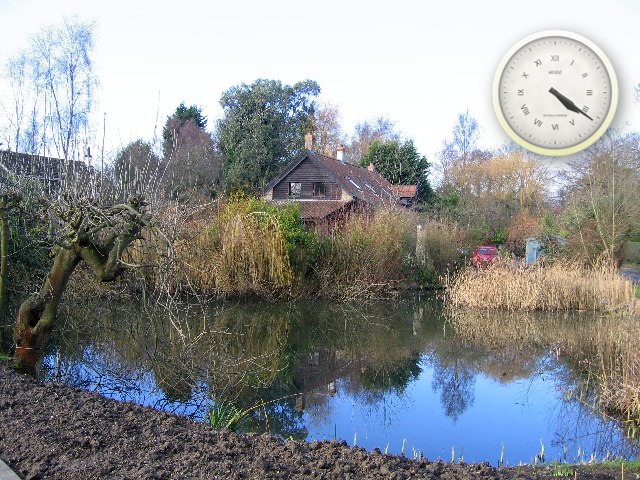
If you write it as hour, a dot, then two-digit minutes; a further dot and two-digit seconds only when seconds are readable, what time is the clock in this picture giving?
4.21
